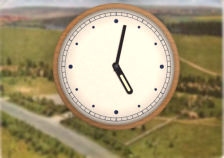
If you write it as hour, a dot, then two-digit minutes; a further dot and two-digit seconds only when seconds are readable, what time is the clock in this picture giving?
5.02
